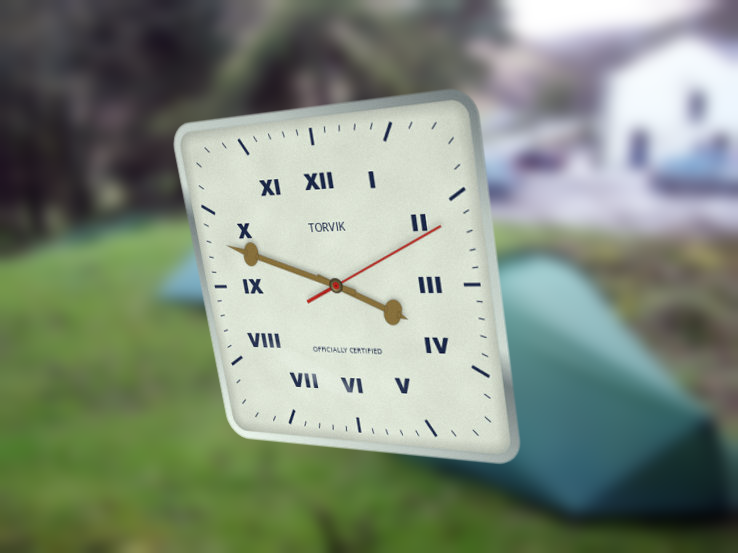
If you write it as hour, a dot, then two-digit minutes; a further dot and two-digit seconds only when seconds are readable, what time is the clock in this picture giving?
3.48.11
